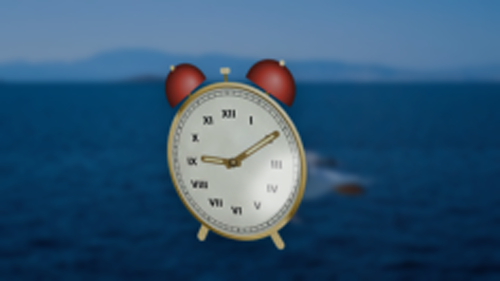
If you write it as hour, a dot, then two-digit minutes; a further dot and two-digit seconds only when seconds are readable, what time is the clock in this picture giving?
9.10
